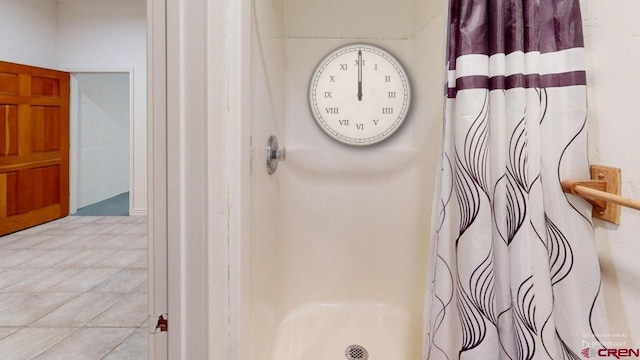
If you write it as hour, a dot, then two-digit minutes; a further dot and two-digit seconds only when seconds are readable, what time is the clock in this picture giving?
12.00
